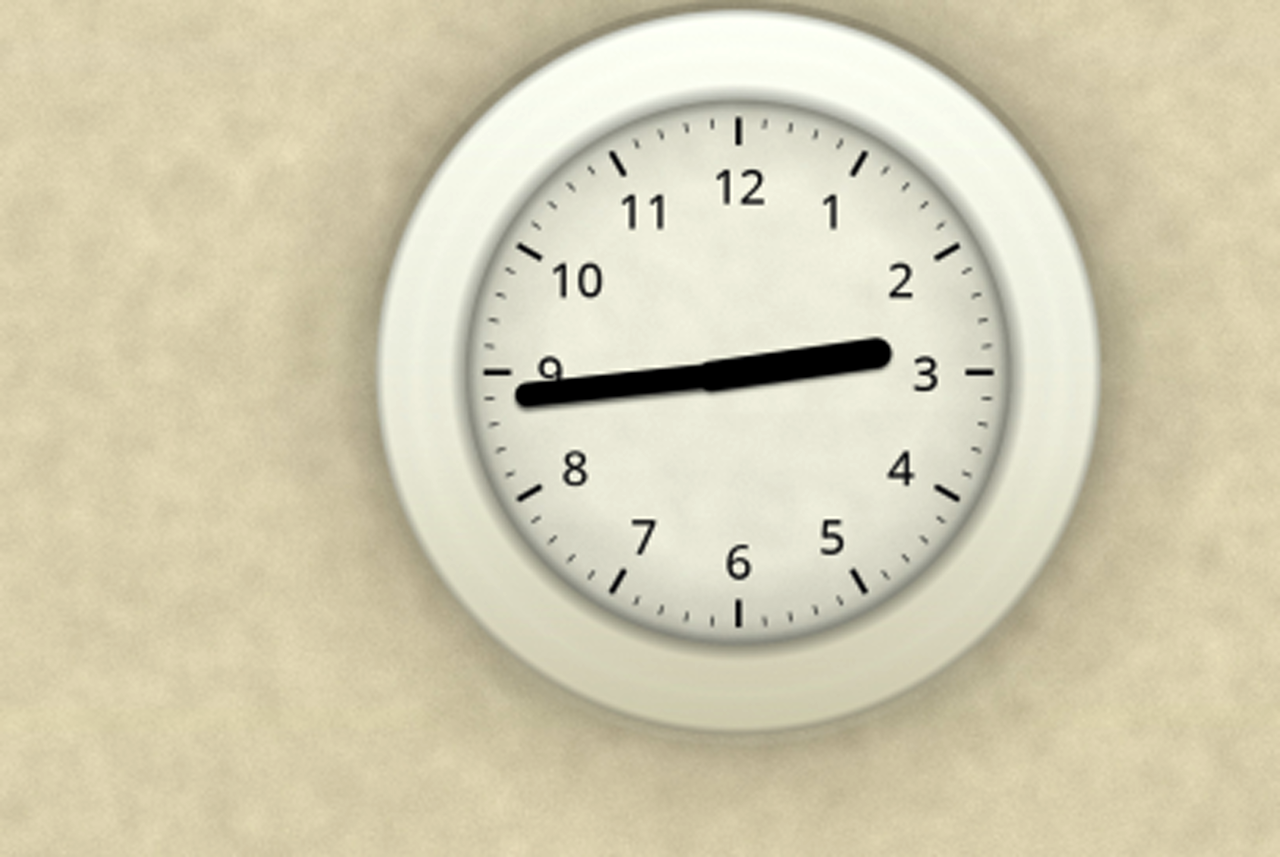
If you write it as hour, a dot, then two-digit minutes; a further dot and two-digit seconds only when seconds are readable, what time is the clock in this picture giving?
2.44
